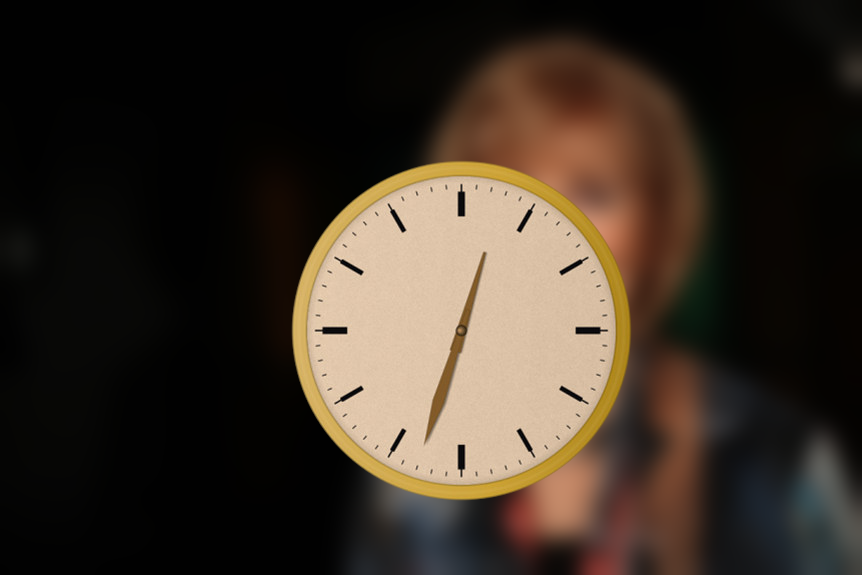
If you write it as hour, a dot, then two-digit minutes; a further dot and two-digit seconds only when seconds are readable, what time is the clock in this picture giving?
12.33
